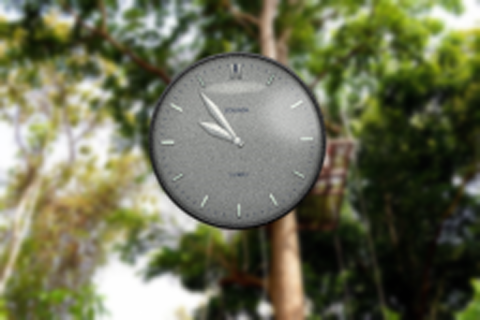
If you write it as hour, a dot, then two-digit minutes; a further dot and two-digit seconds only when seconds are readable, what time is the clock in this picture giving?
9.54
